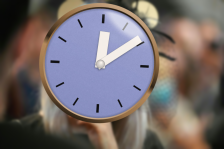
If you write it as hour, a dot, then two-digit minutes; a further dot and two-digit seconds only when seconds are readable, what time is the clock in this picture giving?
12.09
